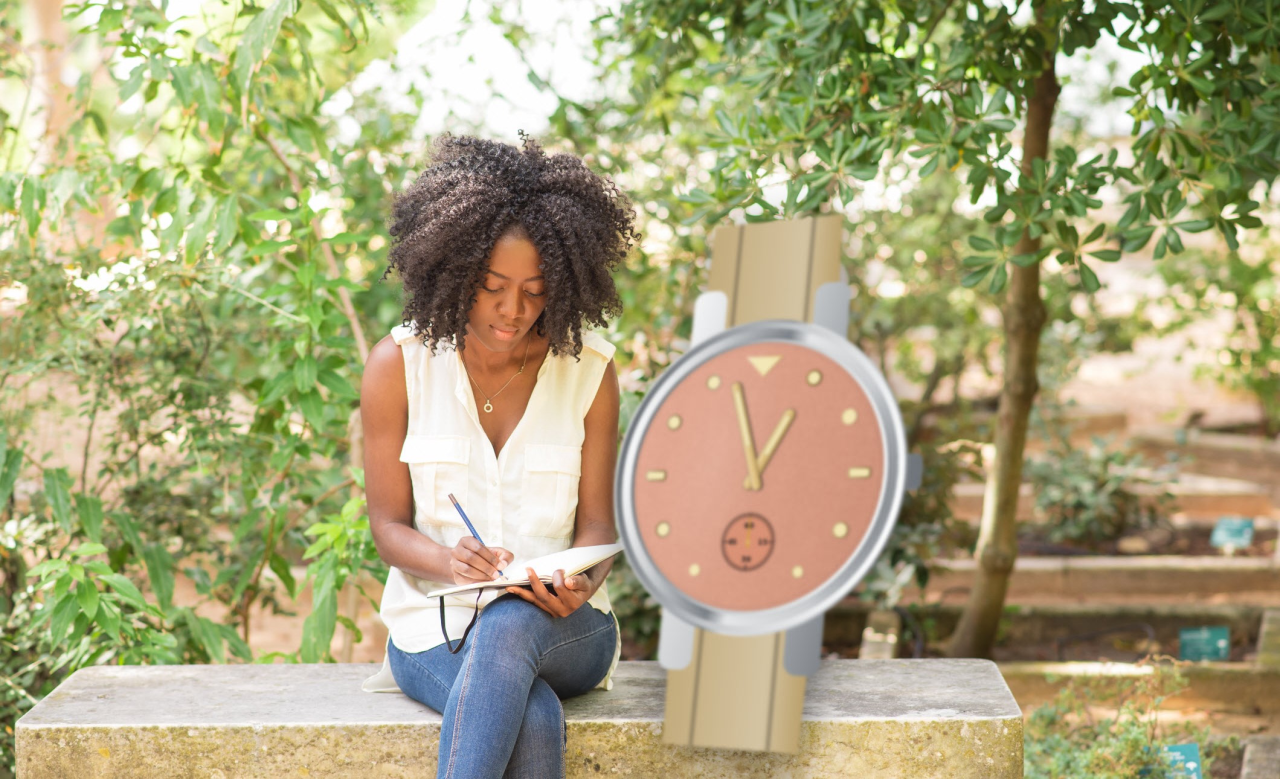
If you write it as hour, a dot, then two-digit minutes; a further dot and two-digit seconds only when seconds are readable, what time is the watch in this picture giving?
12.57
